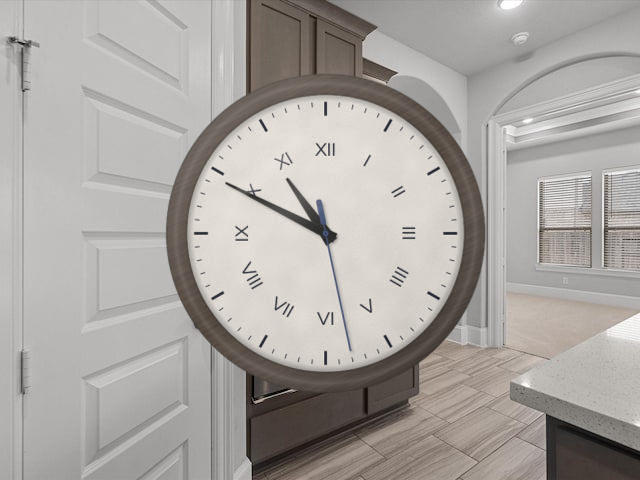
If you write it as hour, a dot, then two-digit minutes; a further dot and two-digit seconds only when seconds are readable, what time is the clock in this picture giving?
10.49.28
